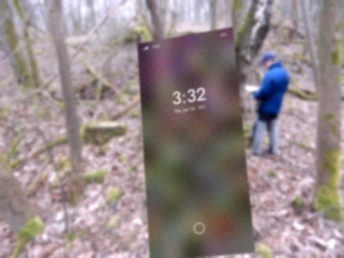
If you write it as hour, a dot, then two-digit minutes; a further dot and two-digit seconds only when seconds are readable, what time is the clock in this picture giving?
3.32
